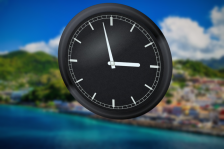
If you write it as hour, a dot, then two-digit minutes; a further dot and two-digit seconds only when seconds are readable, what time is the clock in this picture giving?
2.58
